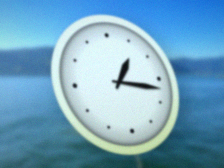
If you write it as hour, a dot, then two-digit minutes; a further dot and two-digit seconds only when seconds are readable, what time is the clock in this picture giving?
1.17
